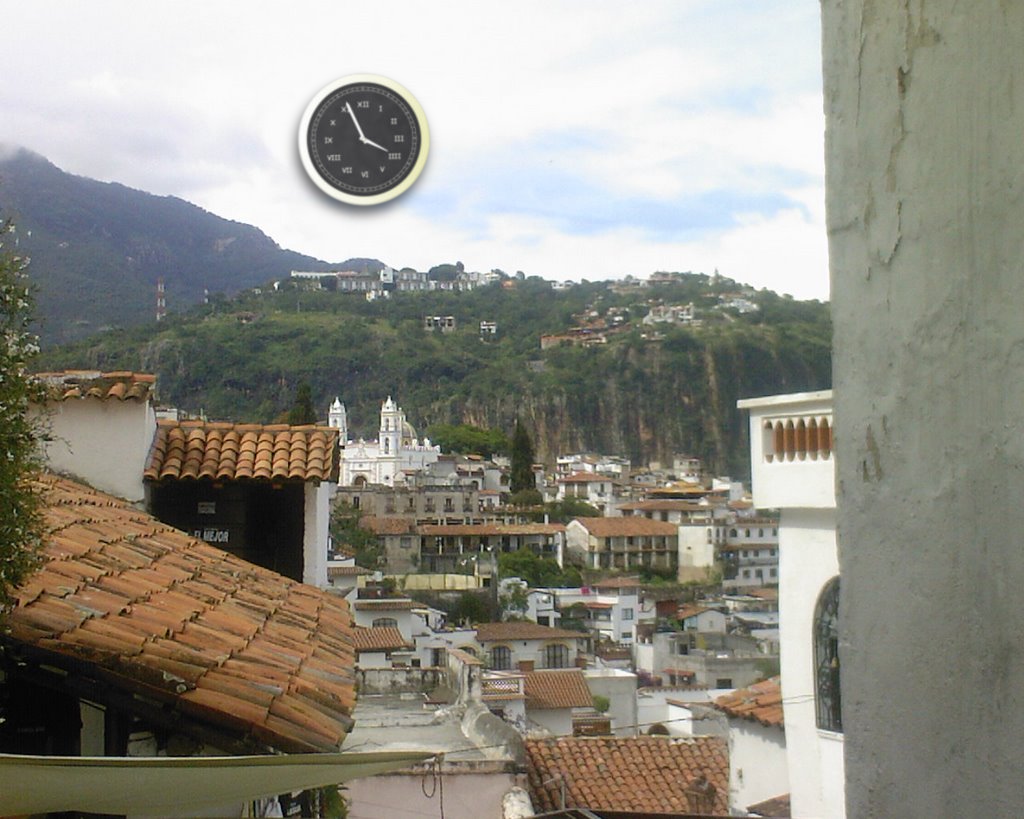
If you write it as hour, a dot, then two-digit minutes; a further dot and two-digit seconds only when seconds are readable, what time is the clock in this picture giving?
3.56
